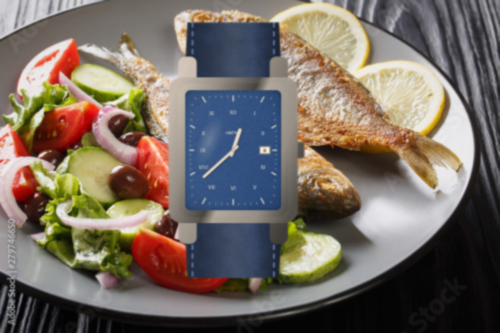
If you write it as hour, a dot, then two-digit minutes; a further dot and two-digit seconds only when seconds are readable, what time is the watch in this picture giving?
12.38
